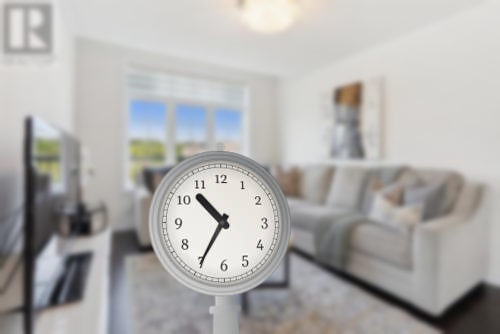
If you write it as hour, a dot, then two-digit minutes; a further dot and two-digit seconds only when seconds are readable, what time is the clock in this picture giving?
10.35
